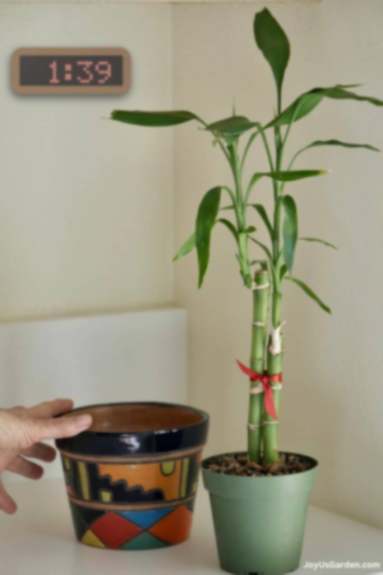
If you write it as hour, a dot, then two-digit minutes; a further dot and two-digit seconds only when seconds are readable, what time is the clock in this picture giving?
1.39
